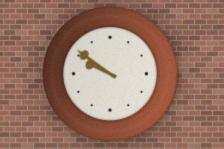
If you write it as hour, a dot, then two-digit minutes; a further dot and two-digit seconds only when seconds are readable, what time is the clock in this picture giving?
9.51
